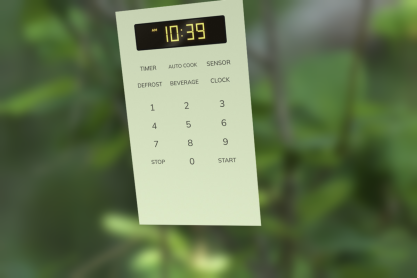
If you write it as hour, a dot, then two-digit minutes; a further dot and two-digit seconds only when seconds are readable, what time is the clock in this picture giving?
10.39
